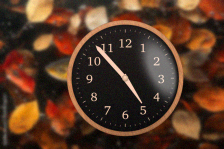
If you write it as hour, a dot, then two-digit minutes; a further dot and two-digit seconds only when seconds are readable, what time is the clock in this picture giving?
4.53
